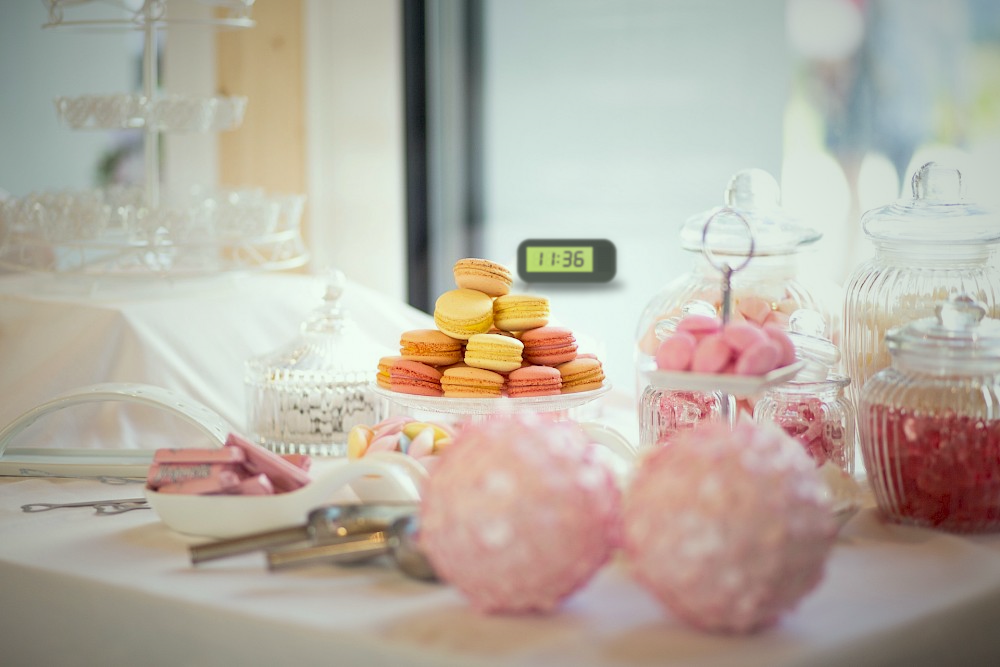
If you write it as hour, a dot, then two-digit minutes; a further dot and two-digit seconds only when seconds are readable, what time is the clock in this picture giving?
11.36
